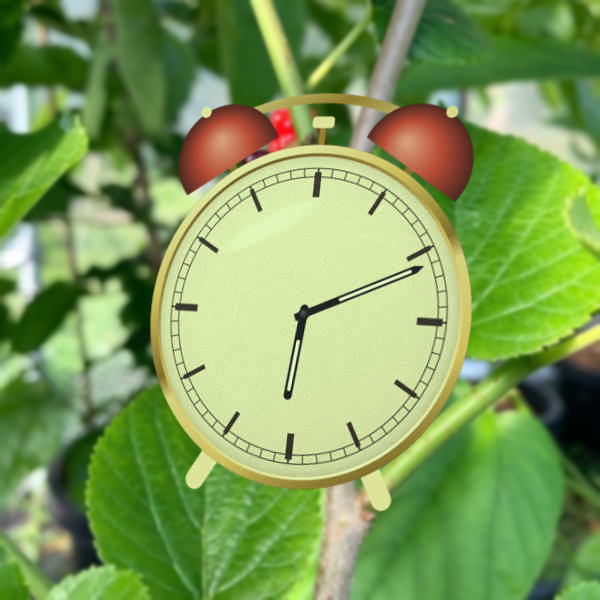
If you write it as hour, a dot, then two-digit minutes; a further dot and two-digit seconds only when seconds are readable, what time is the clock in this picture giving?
6.11
